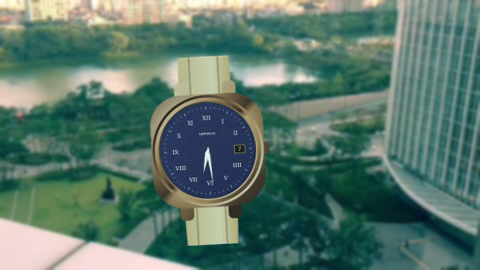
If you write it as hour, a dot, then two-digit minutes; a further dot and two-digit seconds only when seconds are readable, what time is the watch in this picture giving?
6.29
